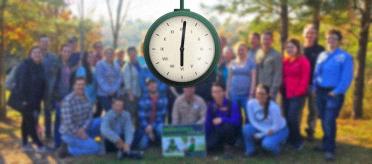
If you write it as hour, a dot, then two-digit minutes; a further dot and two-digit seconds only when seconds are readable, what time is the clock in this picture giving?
6.01
